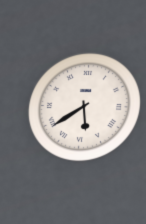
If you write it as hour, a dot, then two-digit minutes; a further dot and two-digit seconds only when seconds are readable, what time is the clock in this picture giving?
5.39
